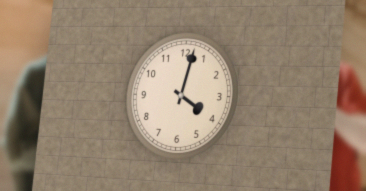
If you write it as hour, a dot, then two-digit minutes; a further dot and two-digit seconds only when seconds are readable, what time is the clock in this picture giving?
4.02
